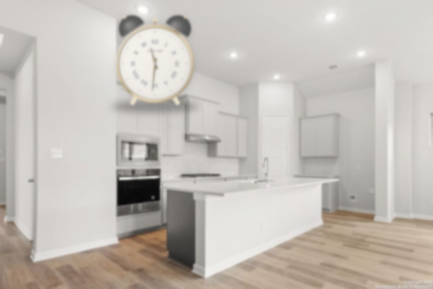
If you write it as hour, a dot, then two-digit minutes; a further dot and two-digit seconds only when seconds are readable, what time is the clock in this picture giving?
11.31
